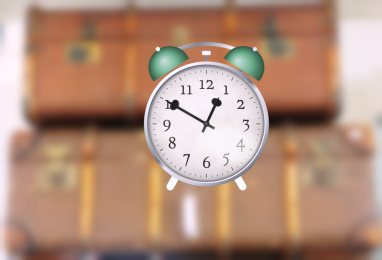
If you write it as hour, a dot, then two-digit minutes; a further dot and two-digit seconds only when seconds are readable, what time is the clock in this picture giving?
12.50
